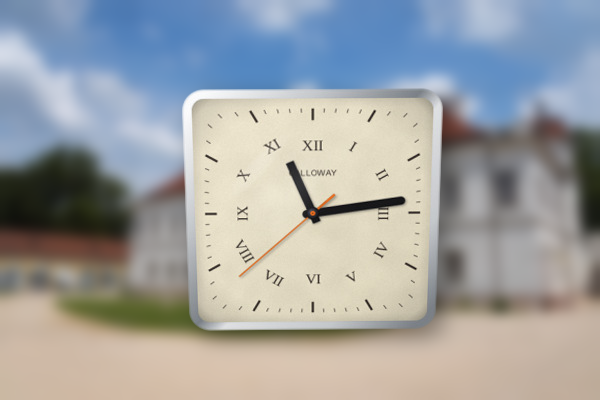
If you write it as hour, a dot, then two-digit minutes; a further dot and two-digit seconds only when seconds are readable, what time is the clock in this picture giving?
11.13.38
